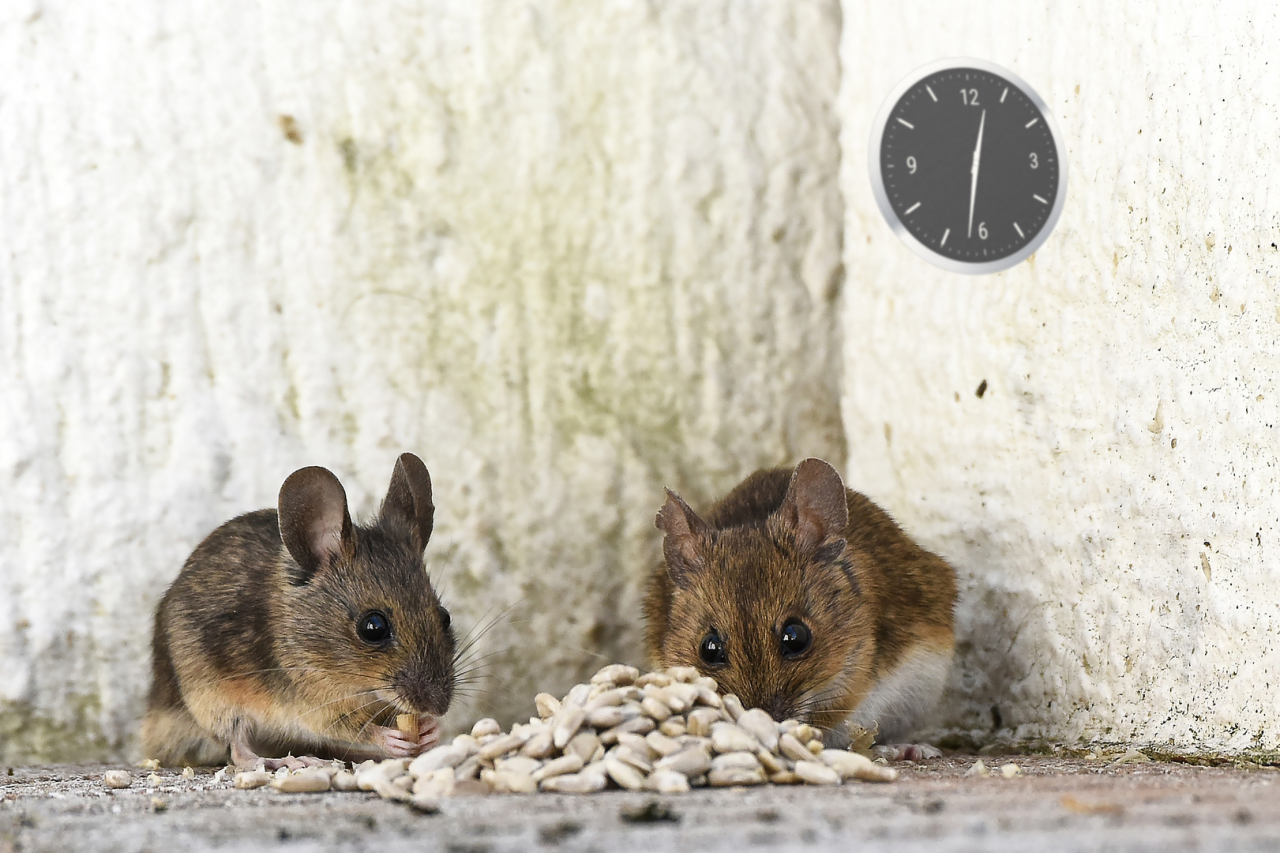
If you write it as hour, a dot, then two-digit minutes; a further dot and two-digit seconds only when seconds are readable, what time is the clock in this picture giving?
12.32
